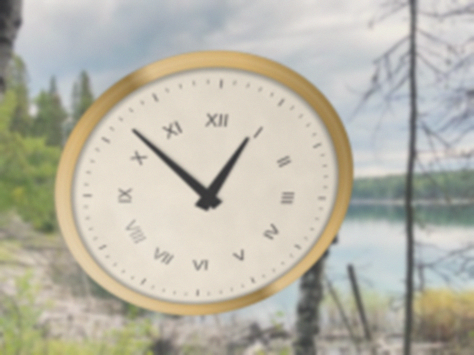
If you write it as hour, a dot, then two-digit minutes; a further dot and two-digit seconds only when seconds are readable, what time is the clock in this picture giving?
12.52
